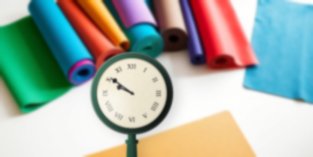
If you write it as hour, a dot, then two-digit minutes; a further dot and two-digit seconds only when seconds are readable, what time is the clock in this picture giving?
9.51
